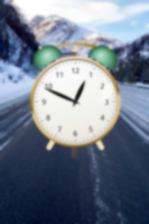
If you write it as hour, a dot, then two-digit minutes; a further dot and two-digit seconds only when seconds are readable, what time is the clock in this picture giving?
12.49
